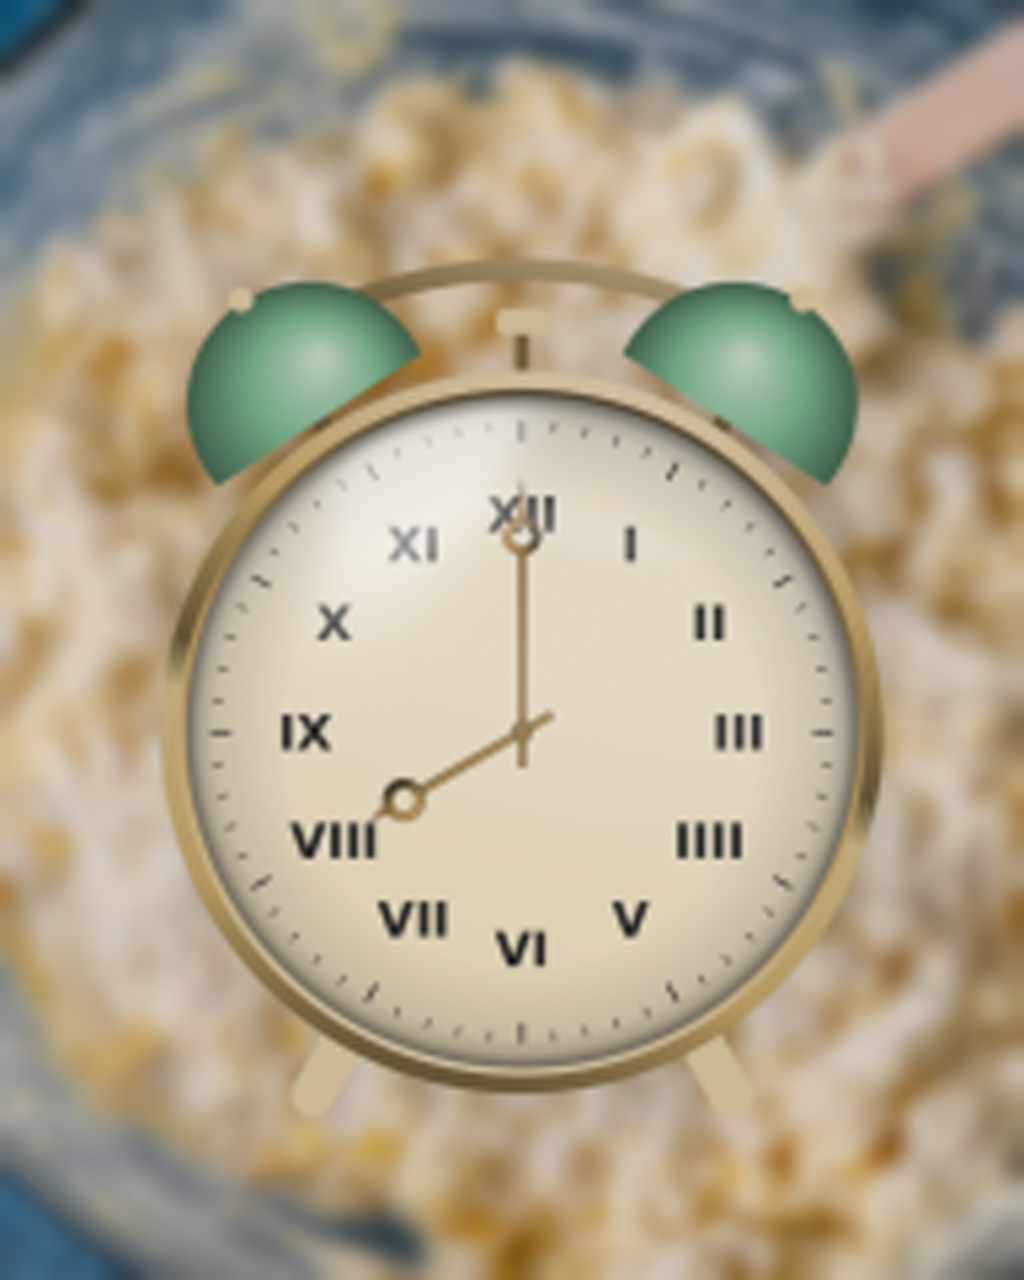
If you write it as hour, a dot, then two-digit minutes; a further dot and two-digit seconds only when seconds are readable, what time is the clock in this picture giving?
8.00
